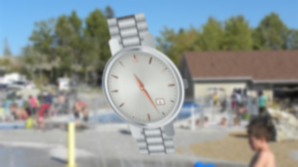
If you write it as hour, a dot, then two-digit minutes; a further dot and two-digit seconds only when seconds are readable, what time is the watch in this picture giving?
11.26
